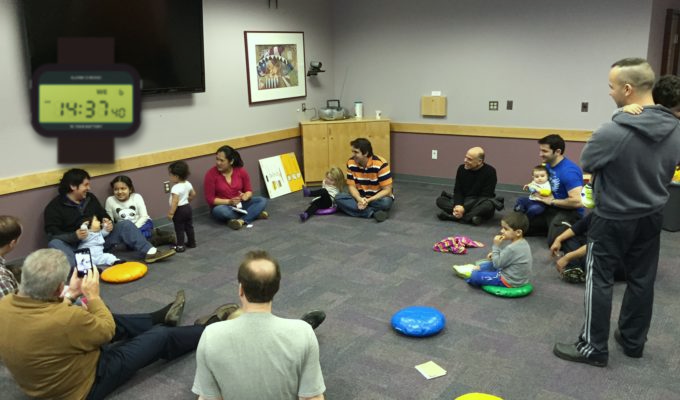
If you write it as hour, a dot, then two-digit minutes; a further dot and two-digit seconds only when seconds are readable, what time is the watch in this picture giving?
14.37
